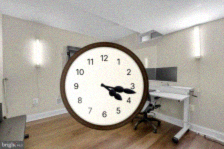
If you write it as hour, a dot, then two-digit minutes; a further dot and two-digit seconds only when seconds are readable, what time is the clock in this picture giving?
4.17
